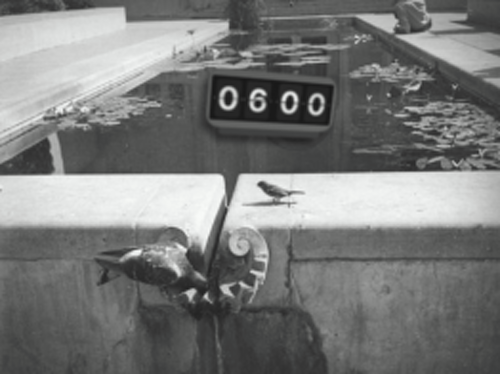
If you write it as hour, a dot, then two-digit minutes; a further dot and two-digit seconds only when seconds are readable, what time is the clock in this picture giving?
6.00
